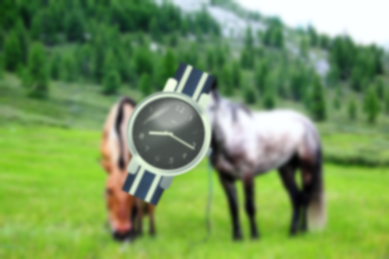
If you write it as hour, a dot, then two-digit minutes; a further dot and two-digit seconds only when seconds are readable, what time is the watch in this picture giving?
8.16
